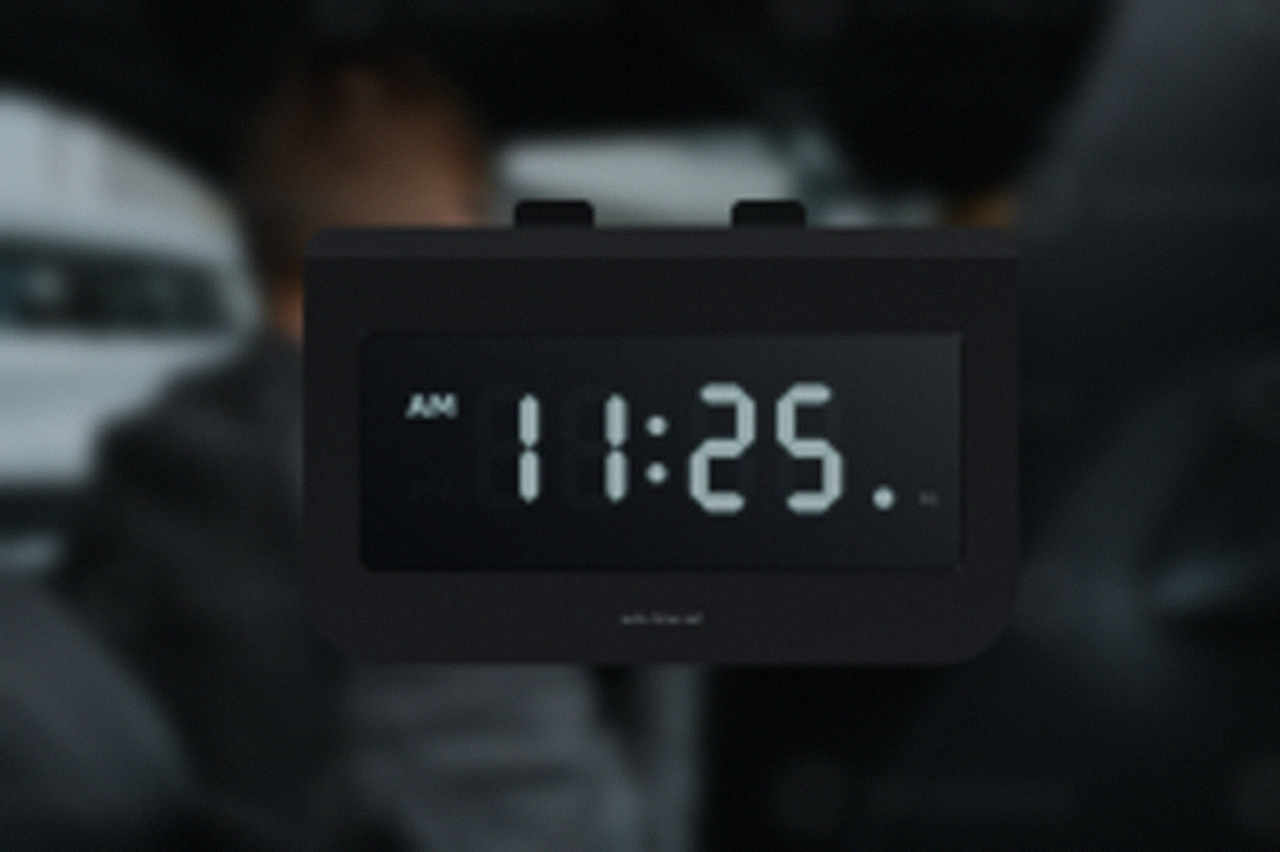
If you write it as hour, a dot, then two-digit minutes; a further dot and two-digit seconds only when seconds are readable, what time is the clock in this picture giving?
11.25
